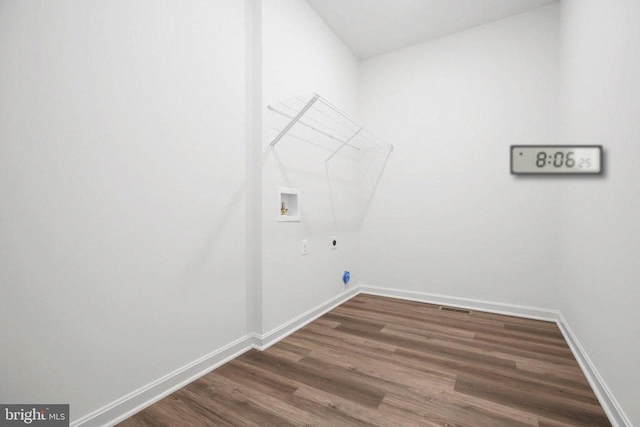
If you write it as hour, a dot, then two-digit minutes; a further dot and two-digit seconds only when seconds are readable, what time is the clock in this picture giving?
8.06
